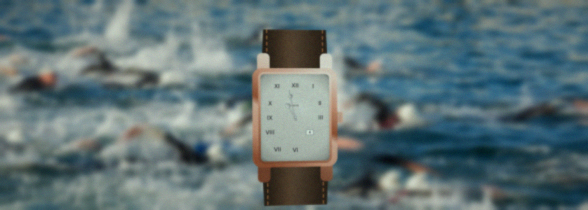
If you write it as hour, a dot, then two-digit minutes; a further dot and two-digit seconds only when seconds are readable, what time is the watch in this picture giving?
10.58
